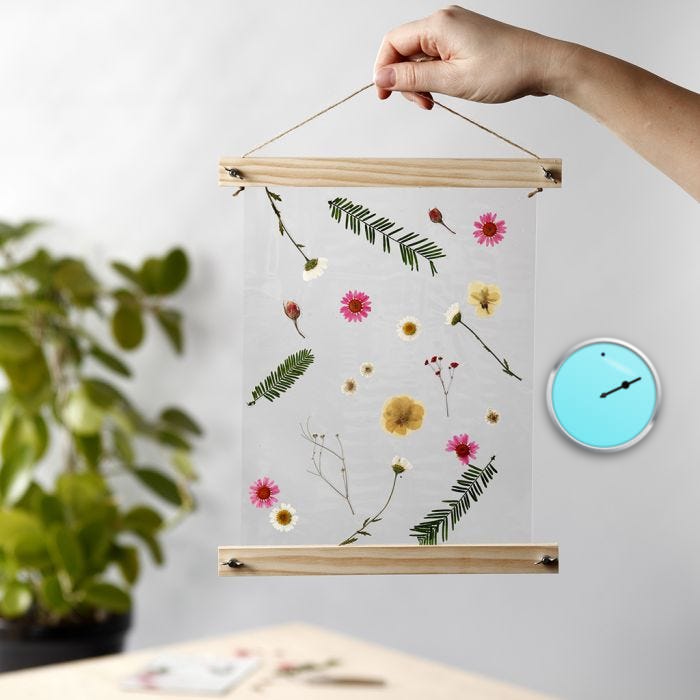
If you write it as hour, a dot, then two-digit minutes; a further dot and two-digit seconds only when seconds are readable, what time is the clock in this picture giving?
2.11
